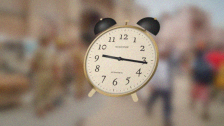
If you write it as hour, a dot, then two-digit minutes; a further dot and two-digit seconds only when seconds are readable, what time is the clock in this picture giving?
9.16
